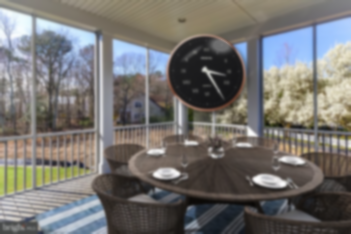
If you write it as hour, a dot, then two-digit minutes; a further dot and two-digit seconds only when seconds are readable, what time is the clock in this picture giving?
3.25
